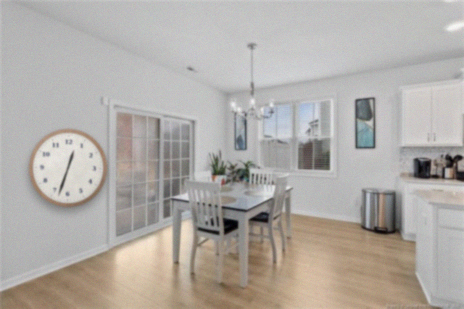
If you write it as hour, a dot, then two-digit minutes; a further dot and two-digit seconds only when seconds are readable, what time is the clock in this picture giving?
12.33
